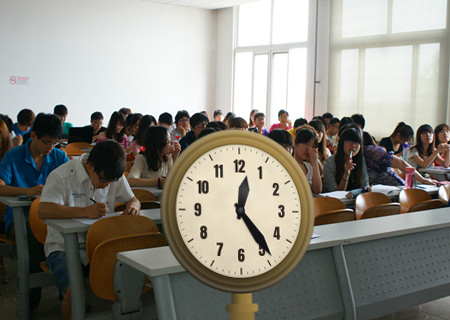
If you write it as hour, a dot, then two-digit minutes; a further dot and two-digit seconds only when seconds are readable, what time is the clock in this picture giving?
12.24
